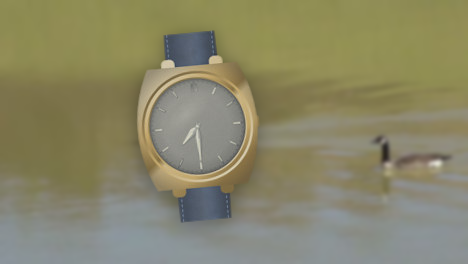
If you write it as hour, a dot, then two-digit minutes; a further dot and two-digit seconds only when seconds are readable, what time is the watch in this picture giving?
7.30
